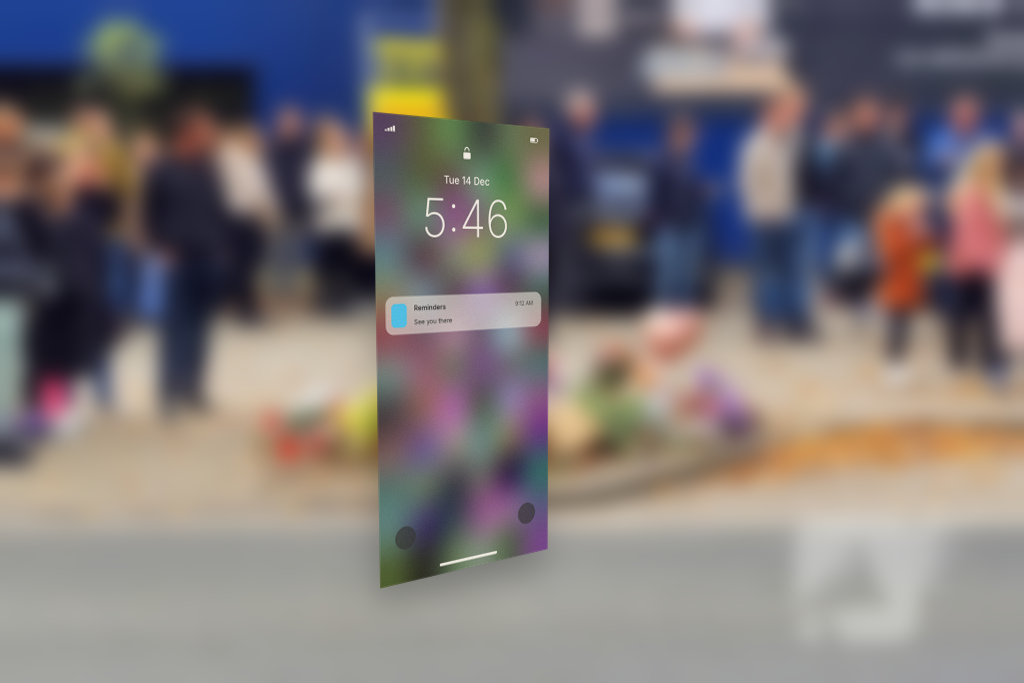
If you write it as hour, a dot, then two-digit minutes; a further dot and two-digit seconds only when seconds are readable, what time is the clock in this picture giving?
5.46
